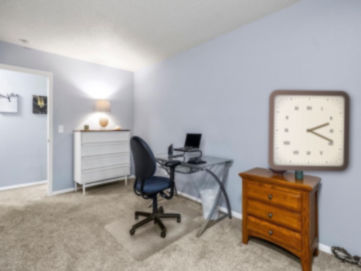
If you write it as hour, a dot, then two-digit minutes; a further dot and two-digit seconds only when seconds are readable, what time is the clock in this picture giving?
2.19
